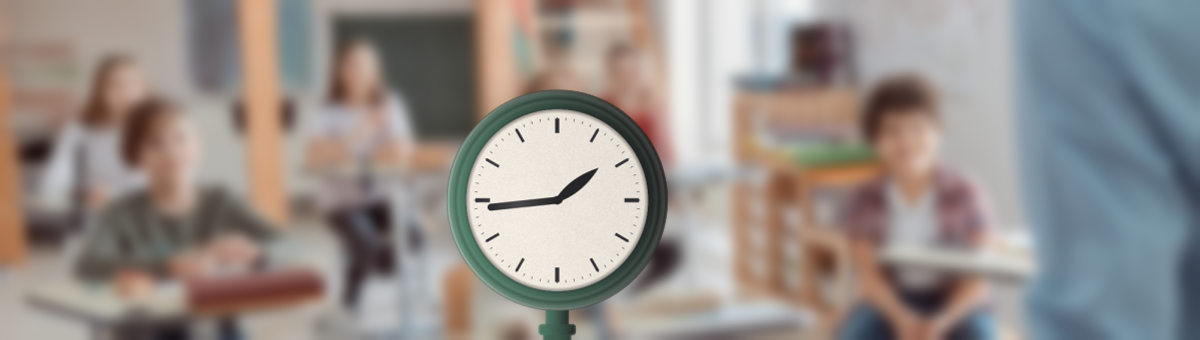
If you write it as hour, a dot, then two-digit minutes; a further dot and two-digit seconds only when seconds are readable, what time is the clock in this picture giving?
1.44
